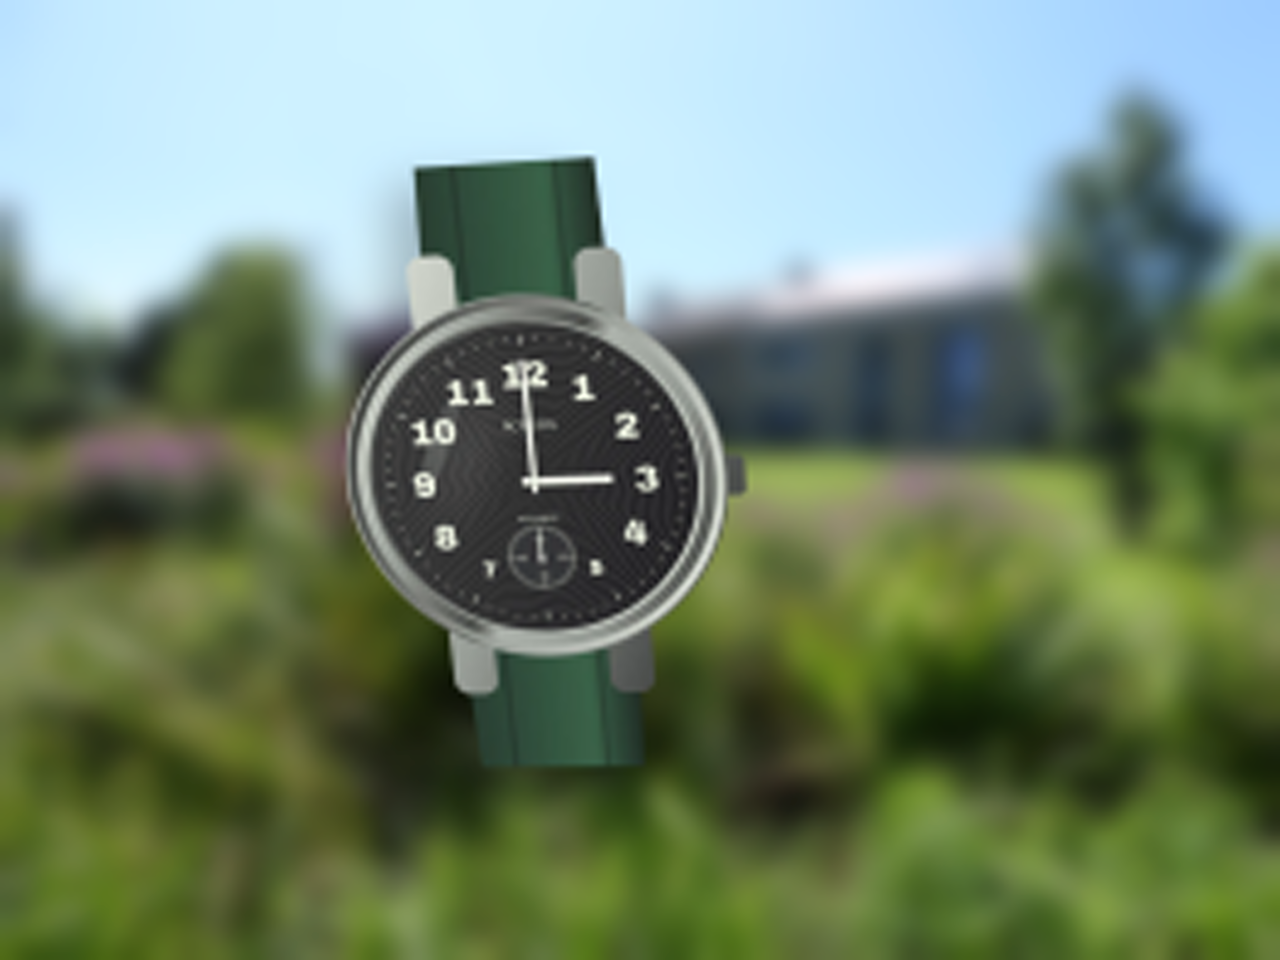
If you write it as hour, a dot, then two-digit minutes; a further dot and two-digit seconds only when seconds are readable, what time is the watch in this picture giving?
3.00
